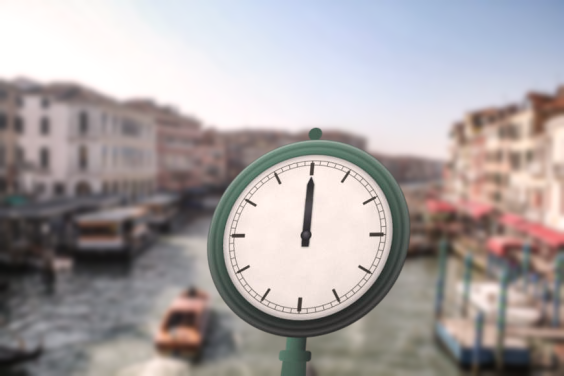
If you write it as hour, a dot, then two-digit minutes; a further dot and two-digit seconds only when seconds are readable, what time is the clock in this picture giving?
12.00
